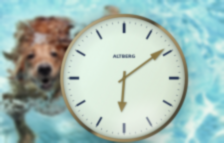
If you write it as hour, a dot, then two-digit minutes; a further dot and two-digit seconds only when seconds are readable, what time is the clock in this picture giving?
6.09
